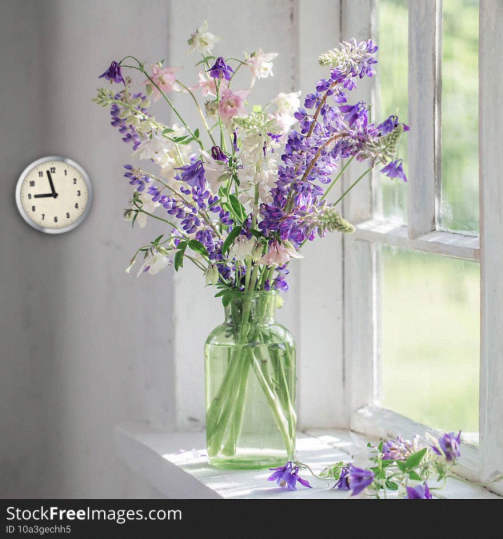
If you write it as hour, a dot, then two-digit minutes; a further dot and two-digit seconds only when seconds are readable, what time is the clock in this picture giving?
8.58
